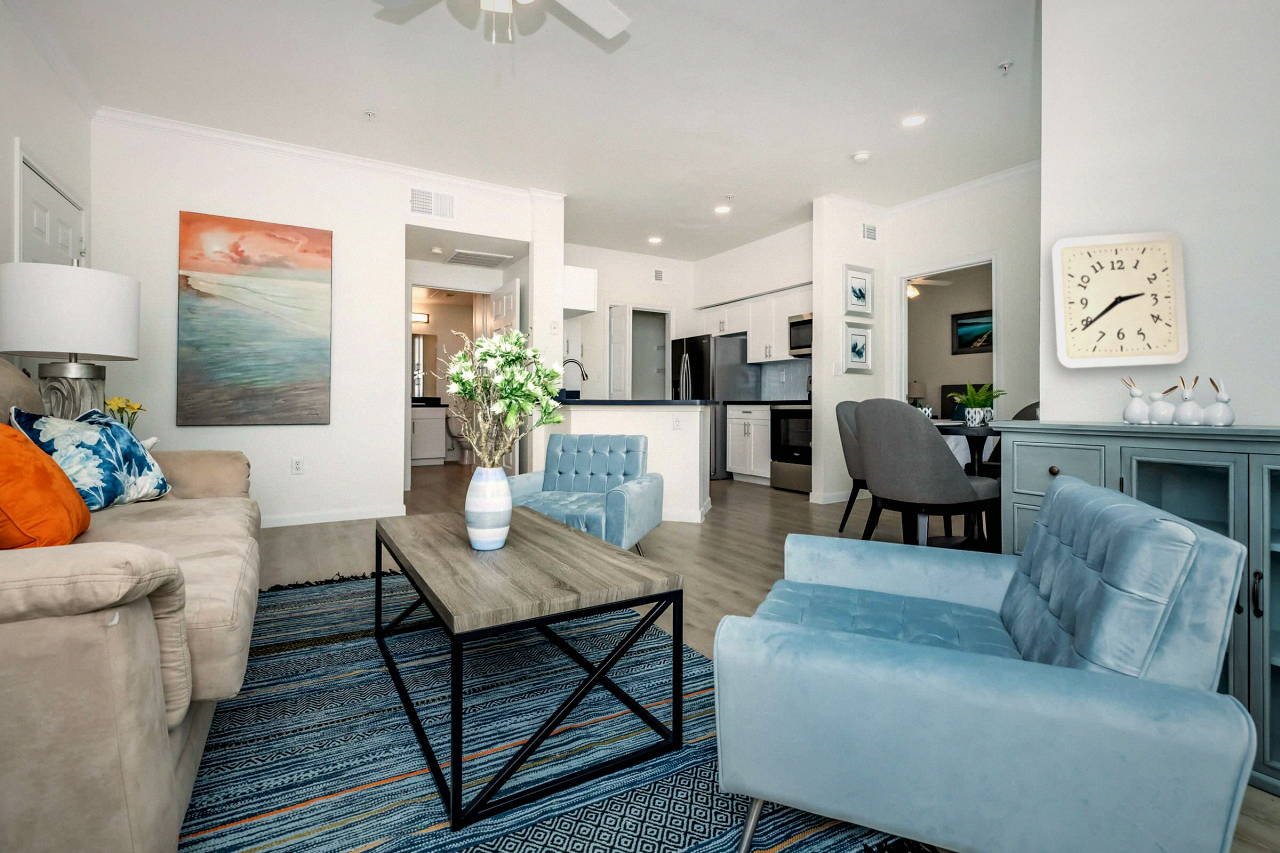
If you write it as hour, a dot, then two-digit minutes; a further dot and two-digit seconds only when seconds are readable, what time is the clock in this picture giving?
2.39
